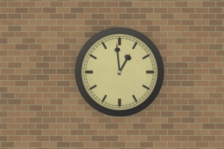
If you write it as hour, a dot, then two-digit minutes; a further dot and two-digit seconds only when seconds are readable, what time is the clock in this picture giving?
12.59
